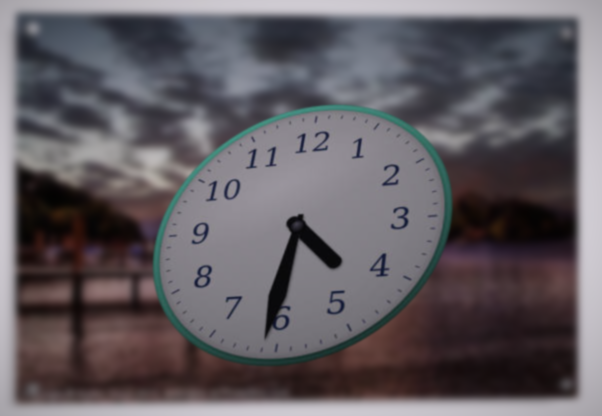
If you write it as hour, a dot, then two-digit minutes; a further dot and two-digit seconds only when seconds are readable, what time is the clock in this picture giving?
4.31
